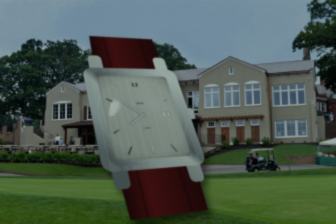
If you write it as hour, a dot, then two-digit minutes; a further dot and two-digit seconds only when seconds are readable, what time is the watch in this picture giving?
7.52
